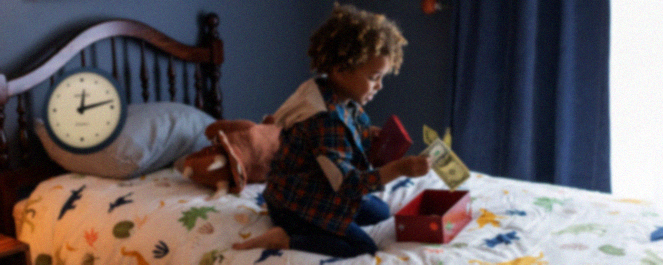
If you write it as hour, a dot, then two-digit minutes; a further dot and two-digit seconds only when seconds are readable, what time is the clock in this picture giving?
12.13
